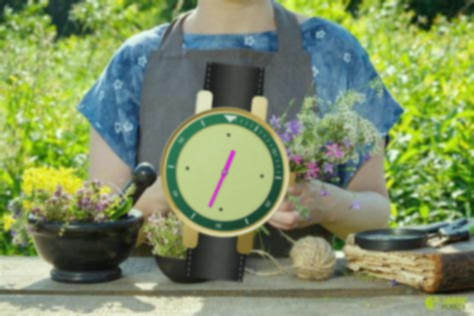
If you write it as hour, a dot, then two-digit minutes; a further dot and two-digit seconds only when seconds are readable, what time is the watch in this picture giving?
12.33
